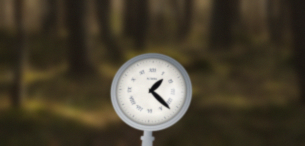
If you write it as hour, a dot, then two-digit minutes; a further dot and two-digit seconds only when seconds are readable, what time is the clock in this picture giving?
1.22
